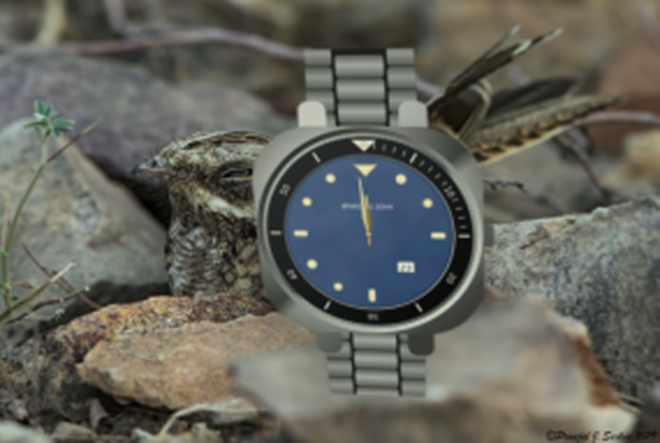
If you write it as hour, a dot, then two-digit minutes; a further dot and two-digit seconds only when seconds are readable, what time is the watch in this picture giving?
11.59
